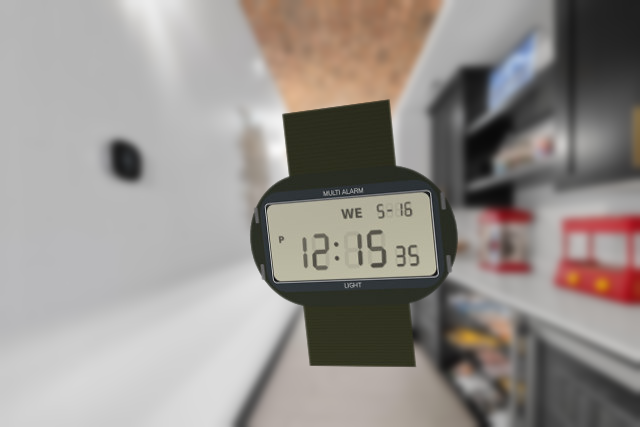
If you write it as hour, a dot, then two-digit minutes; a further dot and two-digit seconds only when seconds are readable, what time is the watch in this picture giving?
12.15.35
